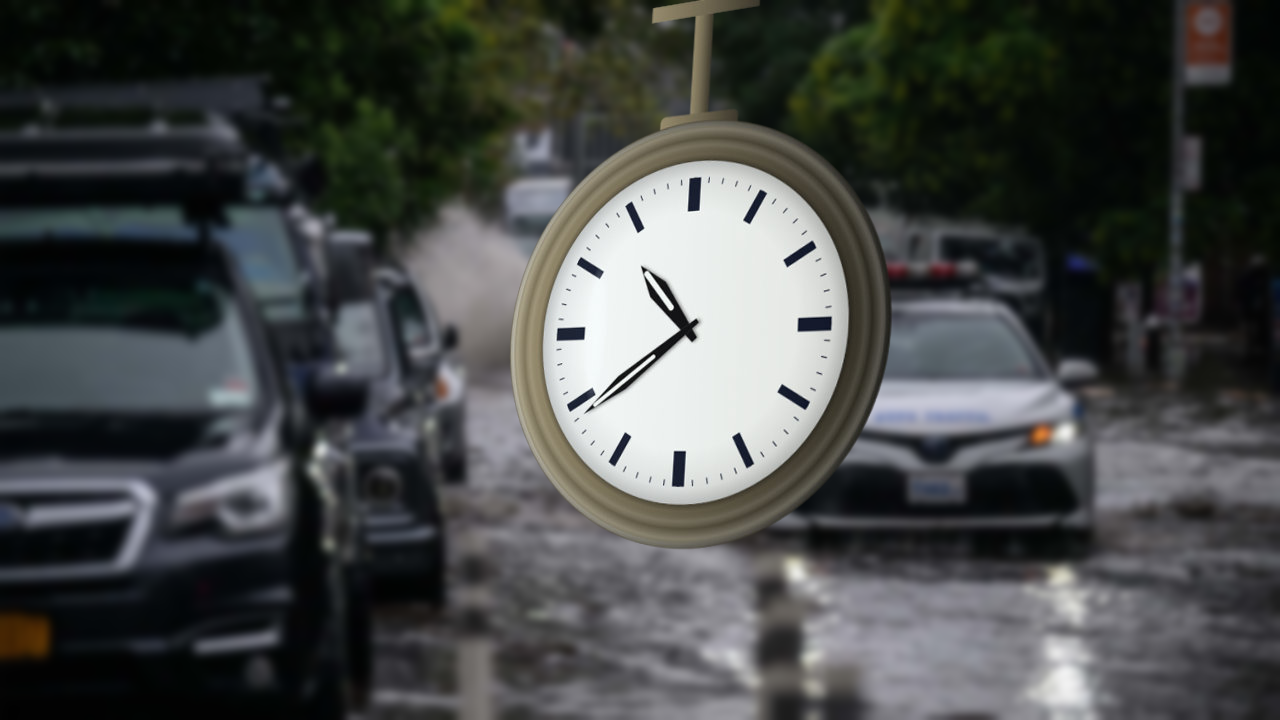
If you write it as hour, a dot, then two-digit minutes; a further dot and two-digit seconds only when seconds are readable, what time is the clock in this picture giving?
10.39
